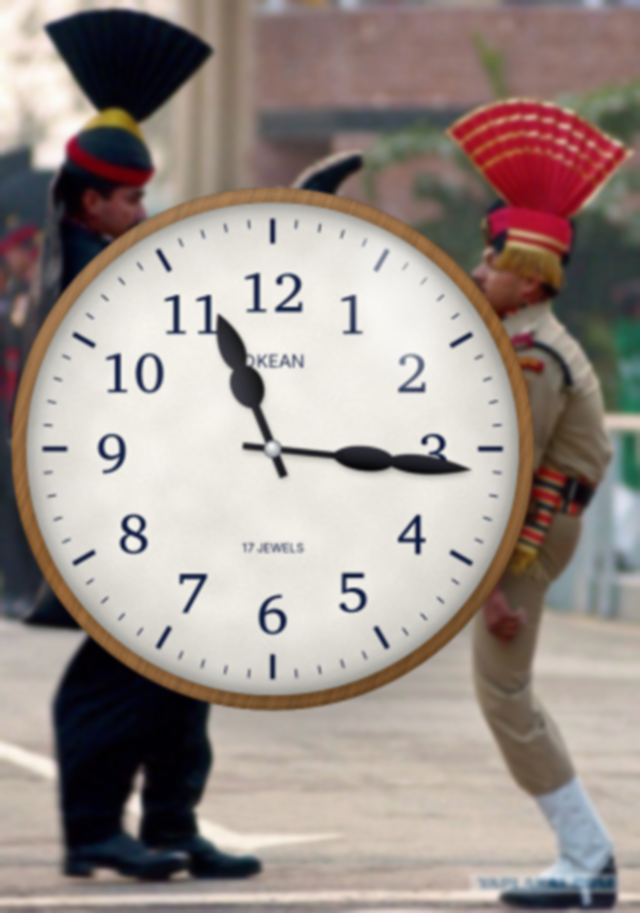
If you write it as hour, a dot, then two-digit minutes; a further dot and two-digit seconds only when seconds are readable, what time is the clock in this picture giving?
11.16
